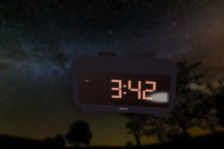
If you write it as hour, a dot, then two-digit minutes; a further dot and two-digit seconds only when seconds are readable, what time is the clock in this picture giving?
3.42
